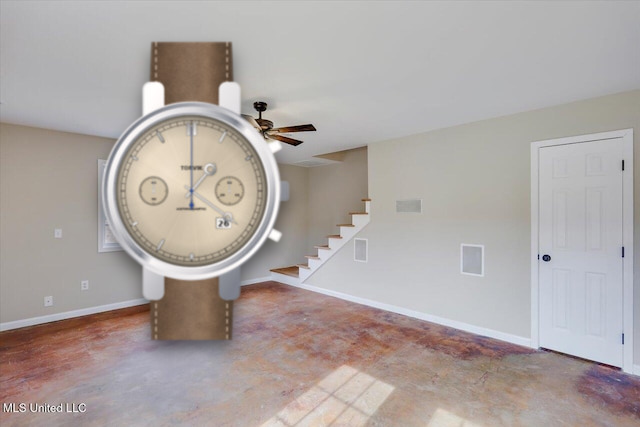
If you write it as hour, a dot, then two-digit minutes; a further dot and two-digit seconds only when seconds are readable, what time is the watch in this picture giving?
1.21
